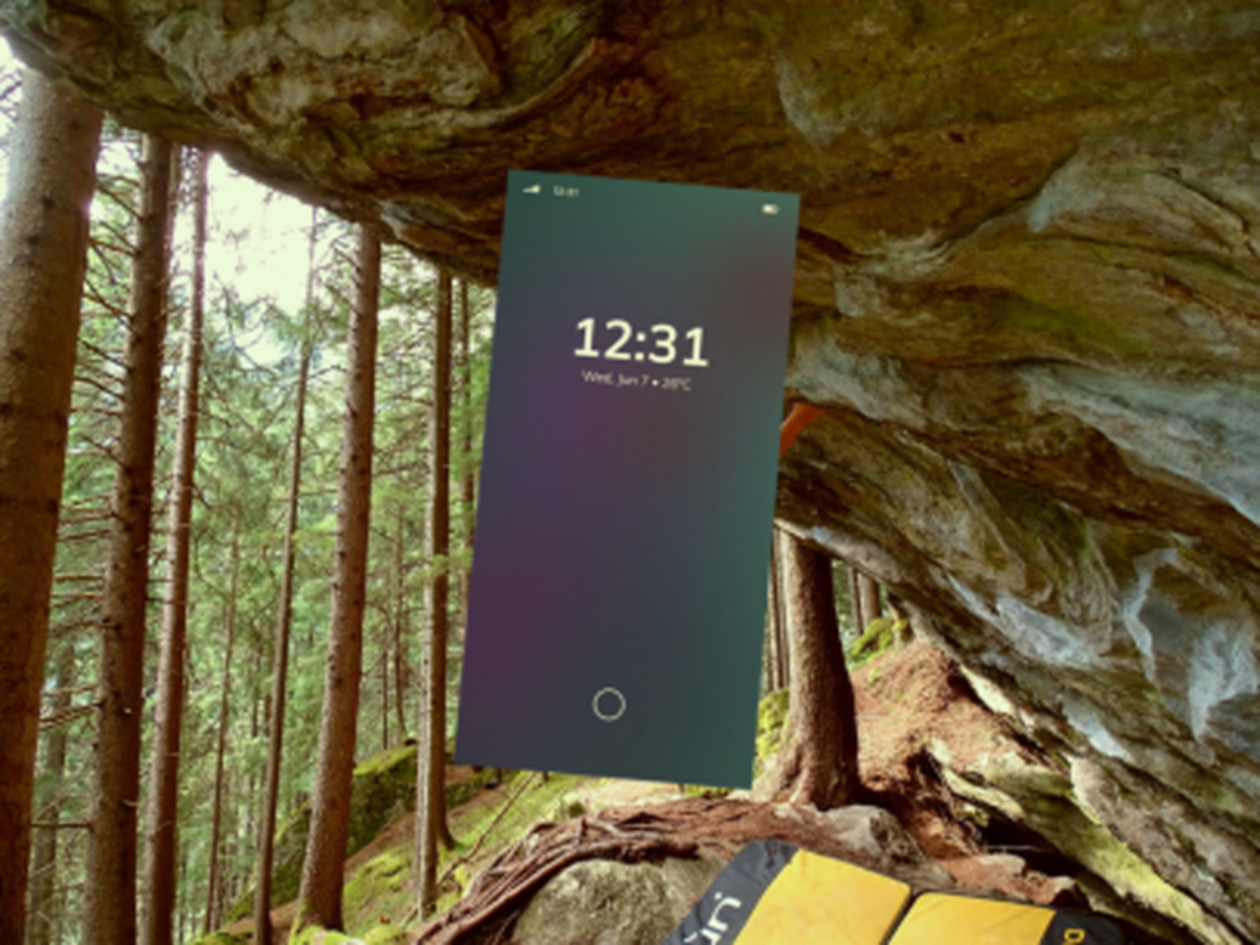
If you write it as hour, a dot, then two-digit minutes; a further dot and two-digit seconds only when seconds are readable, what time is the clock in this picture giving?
12.31
